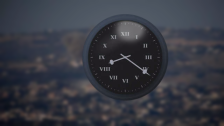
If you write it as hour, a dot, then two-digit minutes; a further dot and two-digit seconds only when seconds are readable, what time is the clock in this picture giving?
8.21
